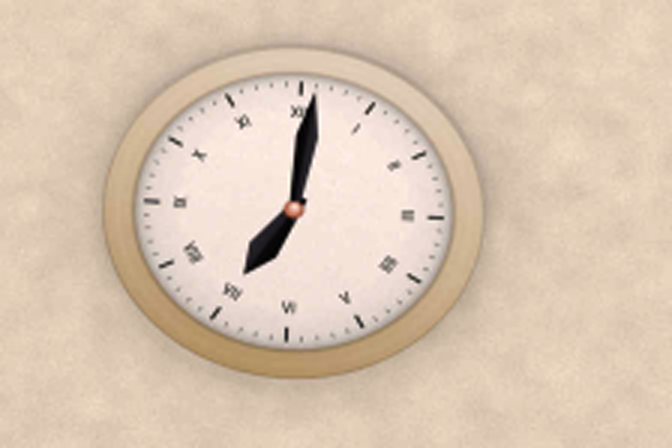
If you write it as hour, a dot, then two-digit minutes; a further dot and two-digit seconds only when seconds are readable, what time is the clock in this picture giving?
7.01
